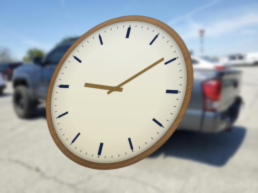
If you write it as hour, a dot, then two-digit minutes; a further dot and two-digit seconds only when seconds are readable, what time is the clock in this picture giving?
9.09
